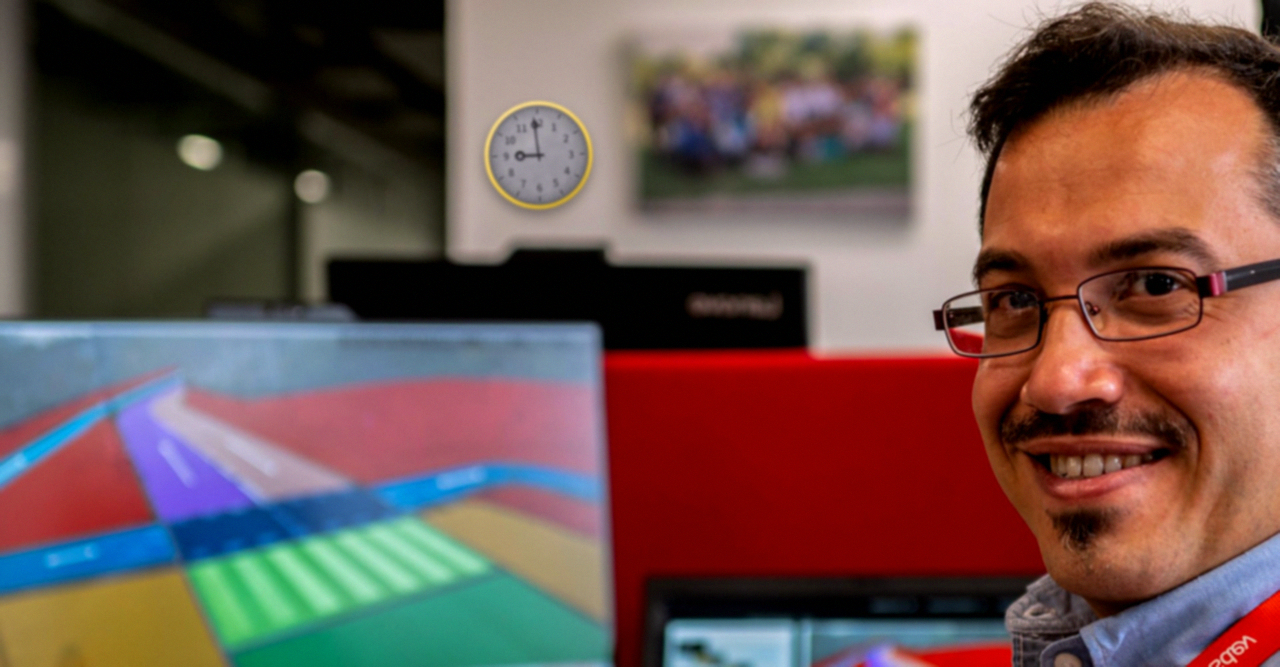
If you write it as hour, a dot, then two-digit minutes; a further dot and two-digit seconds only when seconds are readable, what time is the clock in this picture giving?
8.59
